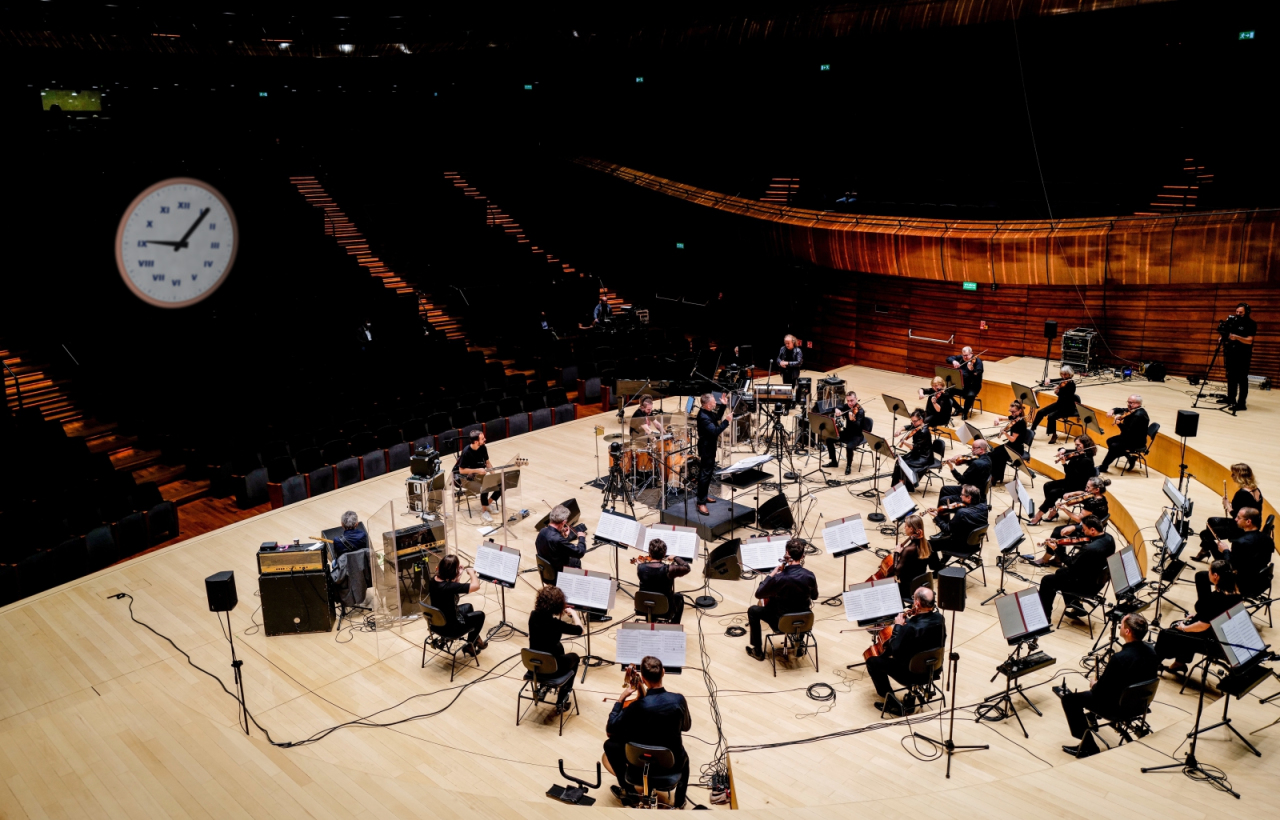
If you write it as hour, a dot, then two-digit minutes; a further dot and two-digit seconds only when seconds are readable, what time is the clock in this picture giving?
9.06
